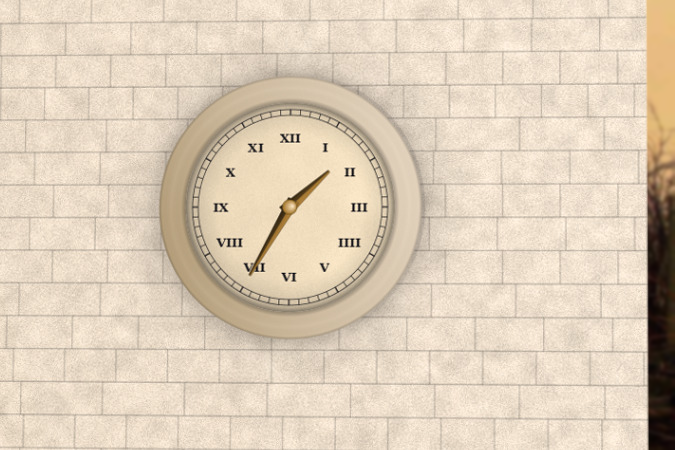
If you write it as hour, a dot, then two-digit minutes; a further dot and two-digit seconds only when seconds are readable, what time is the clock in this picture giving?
1.35
